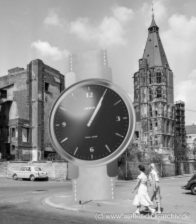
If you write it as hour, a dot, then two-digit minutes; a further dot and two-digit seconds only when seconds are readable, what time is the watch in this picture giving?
1.05
